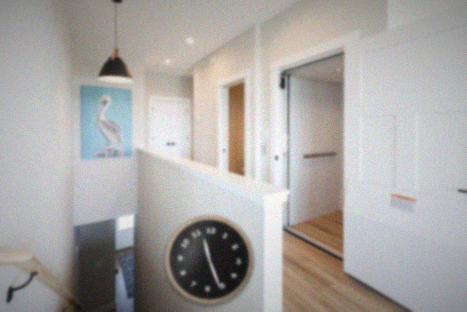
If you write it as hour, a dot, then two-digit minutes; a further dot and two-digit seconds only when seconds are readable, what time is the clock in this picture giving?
11.26
